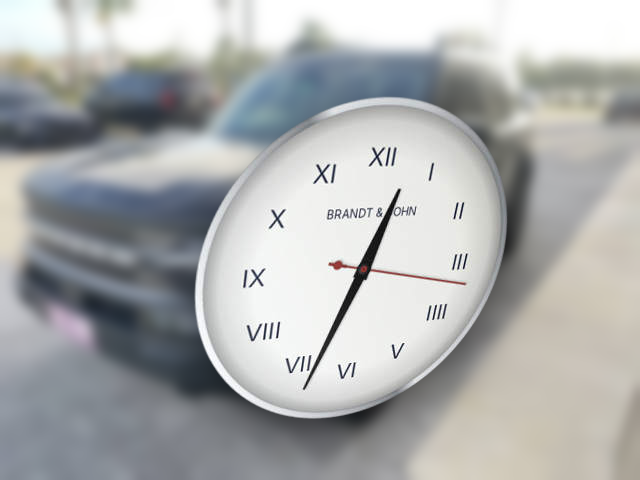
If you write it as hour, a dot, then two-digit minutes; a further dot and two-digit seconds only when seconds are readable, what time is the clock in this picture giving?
12.33.17
